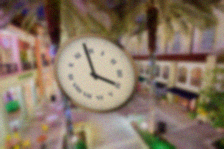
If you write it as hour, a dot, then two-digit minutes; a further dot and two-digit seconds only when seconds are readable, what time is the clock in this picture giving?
3.59
